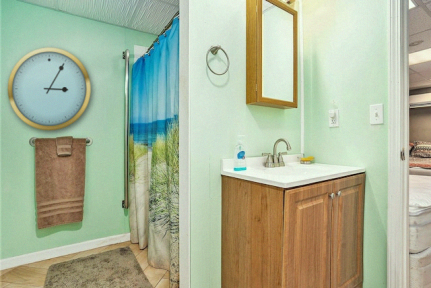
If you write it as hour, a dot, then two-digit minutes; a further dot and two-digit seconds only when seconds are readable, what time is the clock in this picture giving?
3.05
